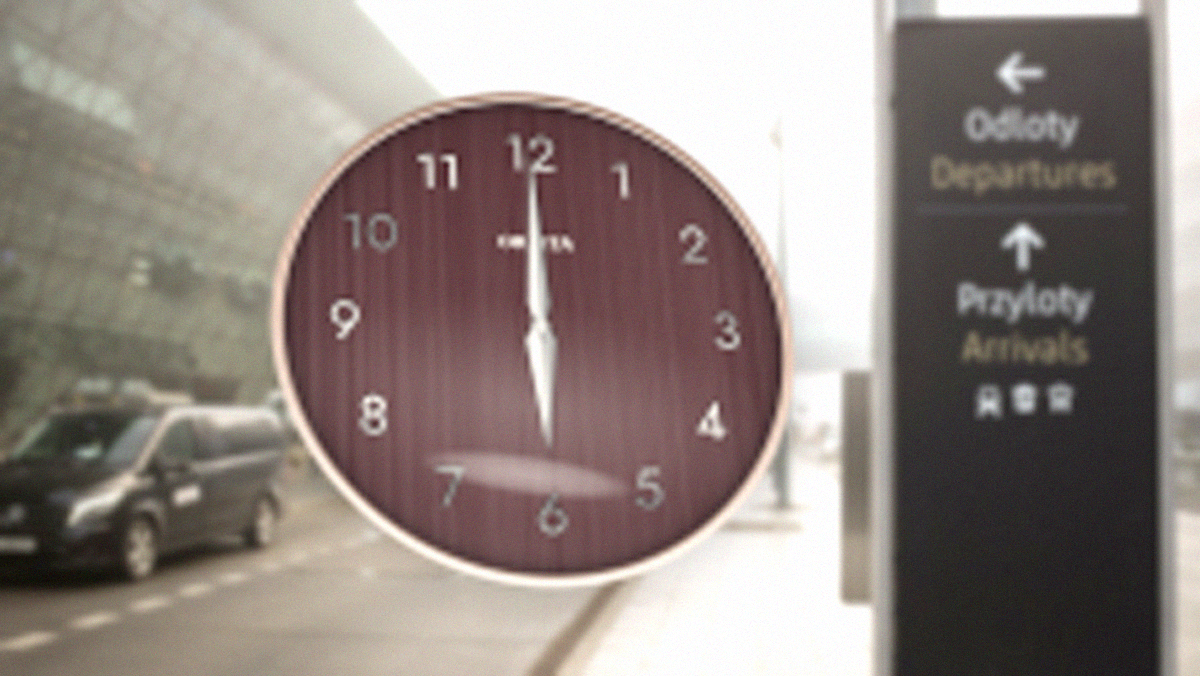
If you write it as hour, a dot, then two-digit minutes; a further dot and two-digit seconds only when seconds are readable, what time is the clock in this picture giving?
6.00
